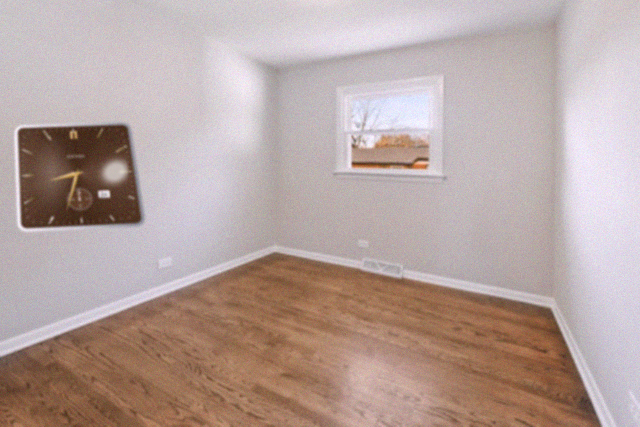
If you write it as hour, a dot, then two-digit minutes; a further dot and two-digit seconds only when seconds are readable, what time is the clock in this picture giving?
8.33
